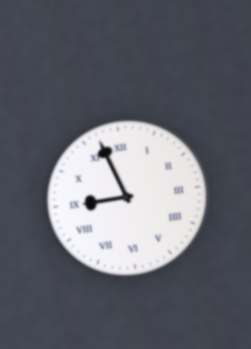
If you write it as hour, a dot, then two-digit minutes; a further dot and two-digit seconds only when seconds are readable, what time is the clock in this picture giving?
8.57
